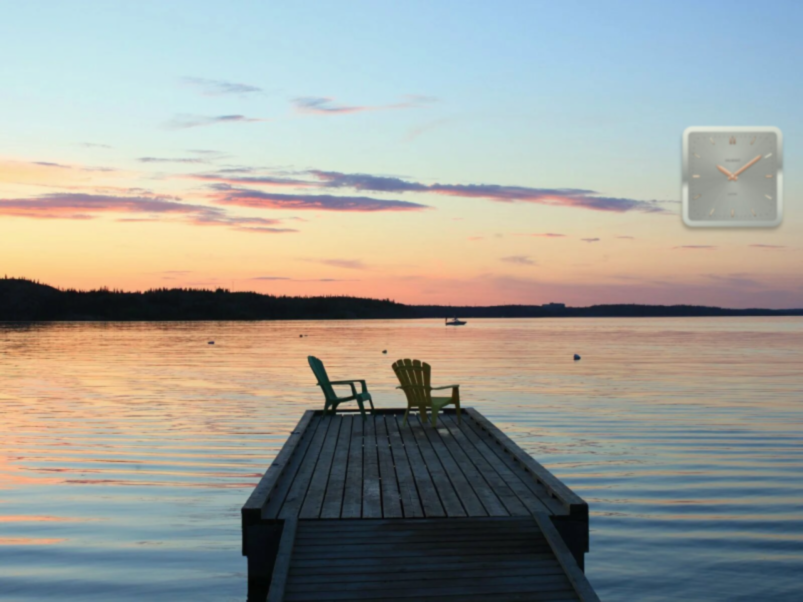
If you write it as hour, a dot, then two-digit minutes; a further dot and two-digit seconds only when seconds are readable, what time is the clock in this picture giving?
10.09
